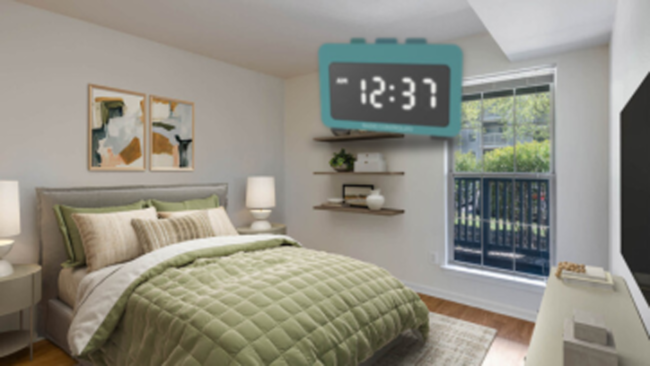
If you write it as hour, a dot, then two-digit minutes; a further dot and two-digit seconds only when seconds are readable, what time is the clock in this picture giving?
12.37
